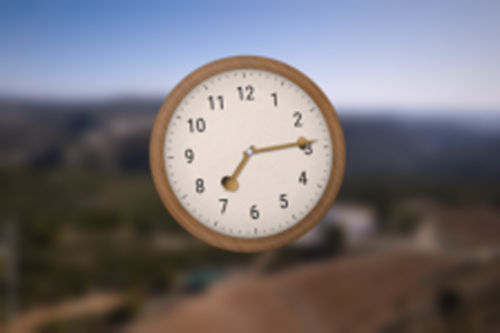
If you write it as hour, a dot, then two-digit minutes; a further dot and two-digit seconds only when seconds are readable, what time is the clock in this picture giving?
7.14
